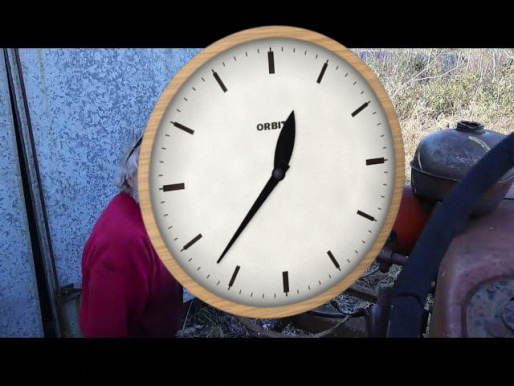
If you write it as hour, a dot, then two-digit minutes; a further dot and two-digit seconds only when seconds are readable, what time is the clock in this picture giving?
12.37
